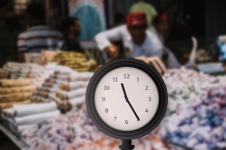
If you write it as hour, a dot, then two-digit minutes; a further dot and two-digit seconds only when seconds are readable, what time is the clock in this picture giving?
11.25
